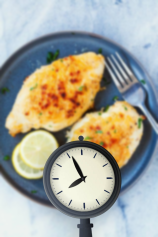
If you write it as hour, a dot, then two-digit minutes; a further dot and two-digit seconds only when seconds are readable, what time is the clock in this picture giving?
7.56
